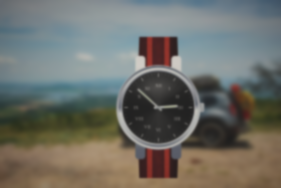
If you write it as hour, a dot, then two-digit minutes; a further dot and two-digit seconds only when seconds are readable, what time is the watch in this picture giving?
2.52
